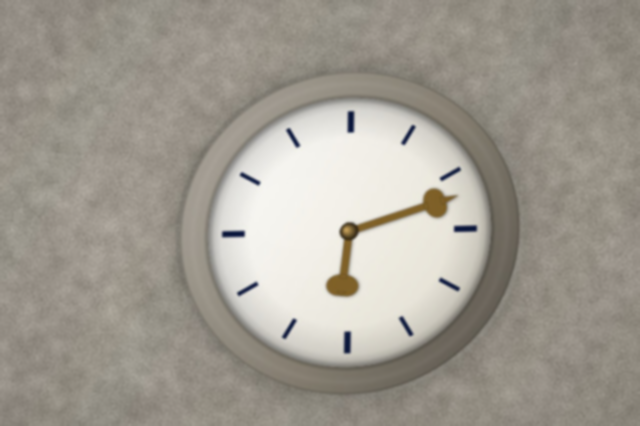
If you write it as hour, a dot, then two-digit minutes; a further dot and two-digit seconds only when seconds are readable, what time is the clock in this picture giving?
6.12
